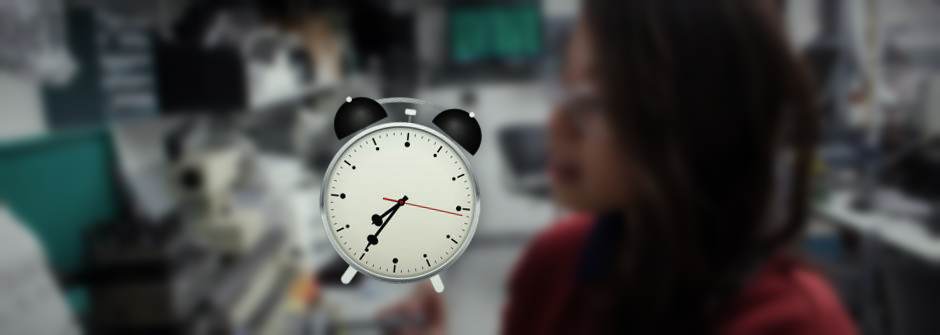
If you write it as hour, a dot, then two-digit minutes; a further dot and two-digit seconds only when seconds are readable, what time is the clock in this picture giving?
7.35.16
